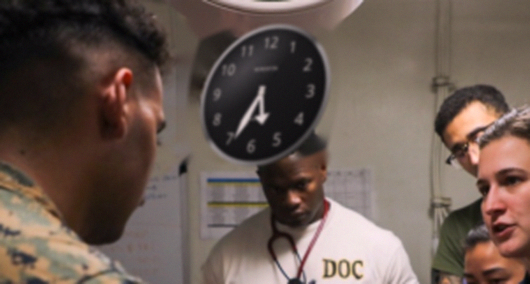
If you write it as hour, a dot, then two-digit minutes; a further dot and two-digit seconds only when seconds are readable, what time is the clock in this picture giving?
5.34
